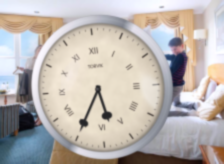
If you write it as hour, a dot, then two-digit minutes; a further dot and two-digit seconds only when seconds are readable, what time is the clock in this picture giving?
5.35
